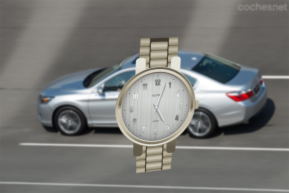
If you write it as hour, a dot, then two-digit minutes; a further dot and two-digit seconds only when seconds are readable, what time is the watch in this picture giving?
5.03
